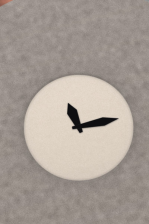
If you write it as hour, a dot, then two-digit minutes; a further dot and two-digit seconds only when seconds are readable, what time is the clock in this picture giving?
11.13
